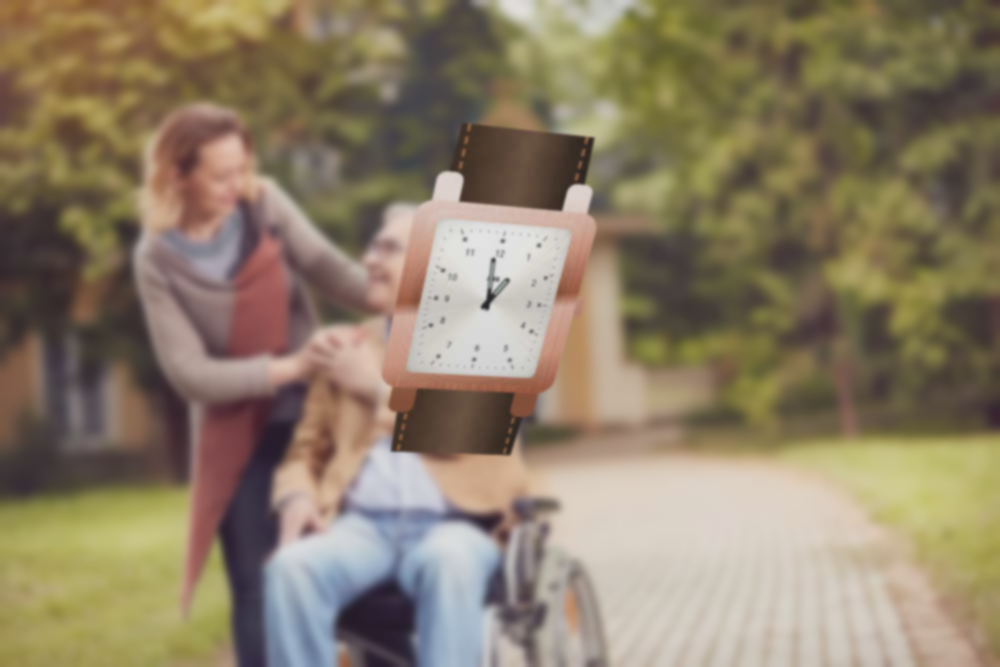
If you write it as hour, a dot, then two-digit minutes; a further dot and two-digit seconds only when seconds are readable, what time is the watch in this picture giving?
12.59
